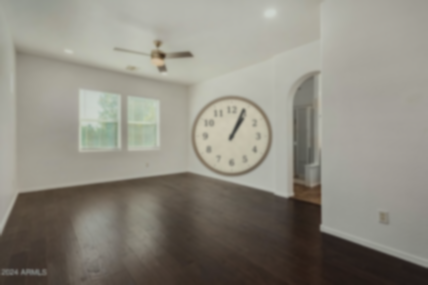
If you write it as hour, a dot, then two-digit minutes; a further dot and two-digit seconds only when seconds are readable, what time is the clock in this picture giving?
1.04
